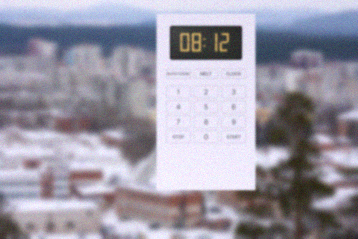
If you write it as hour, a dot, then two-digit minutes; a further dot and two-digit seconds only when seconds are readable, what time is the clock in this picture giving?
8.12
